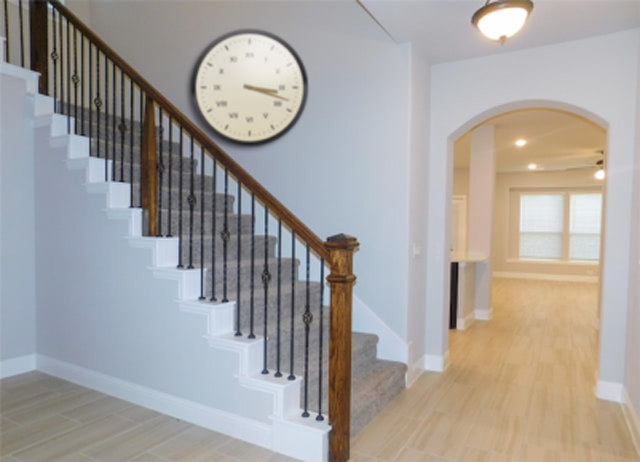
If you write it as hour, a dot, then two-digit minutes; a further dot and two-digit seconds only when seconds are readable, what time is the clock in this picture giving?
3.18
